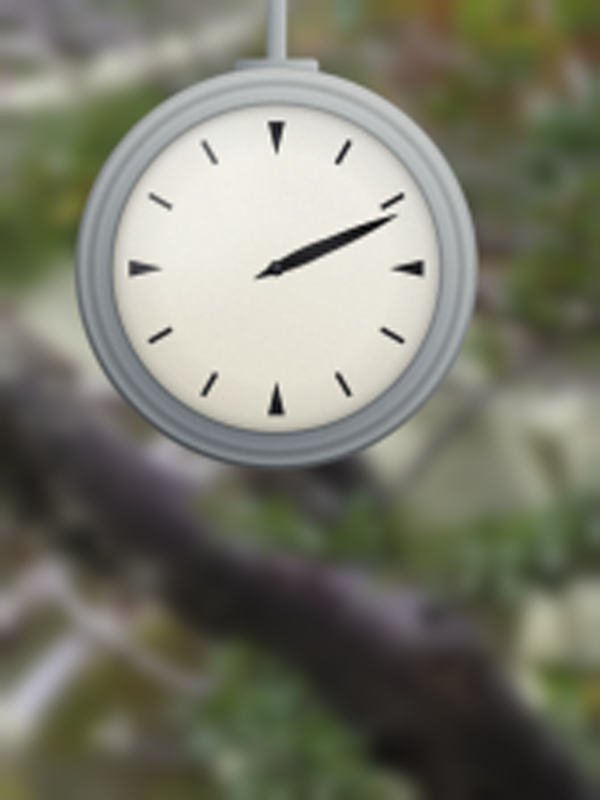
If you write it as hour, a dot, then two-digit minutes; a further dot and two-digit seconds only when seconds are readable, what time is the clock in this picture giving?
2.11
